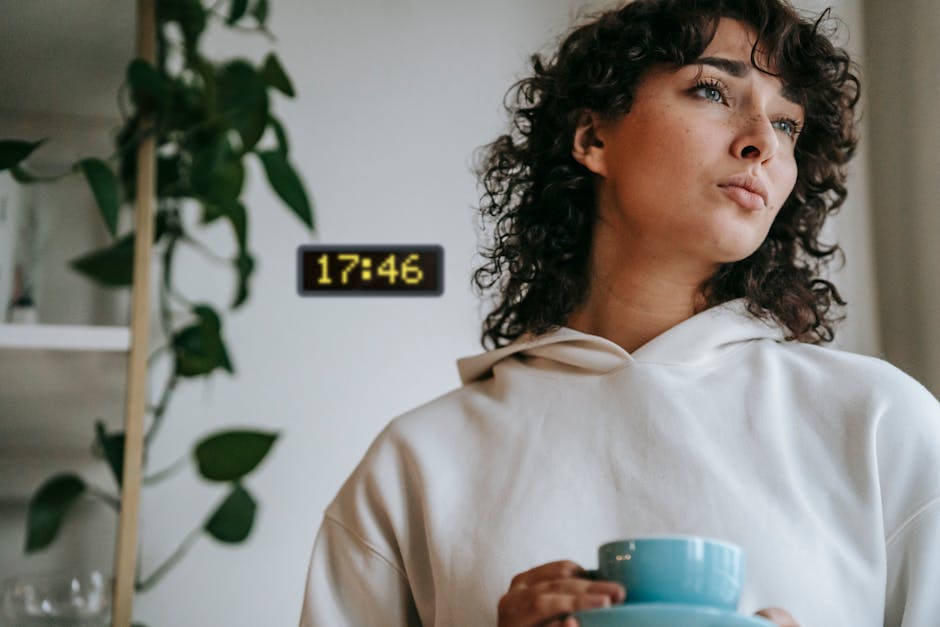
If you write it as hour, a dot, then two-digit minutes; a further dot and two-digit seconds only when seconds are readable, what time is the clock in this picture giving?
17.46
